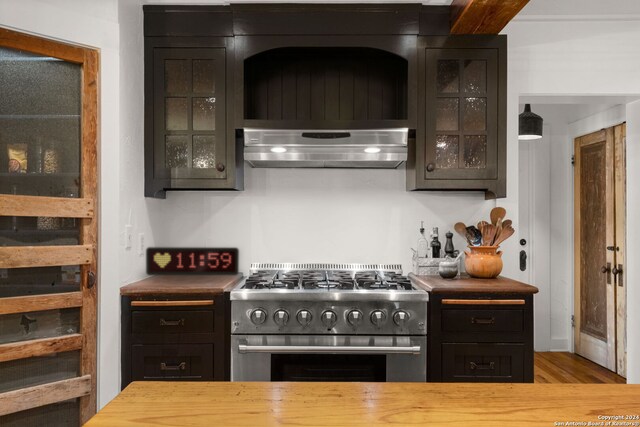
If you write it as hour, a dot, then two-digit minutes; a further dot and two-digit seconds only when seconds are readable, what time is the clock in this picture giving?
11.59
